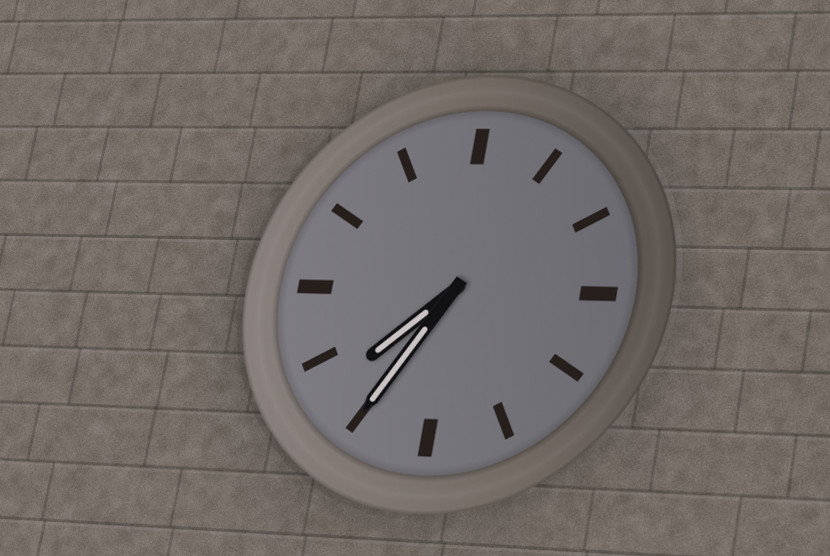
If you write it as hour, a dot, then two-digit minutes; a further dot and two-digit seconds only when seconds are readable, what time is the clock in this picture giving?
7.35
